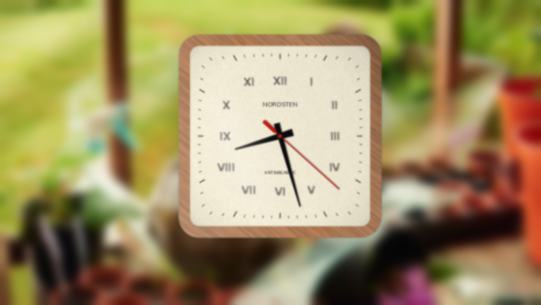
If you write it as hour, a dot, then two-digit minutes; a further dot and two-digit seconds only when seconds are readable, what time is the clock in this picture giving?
8.27.22
